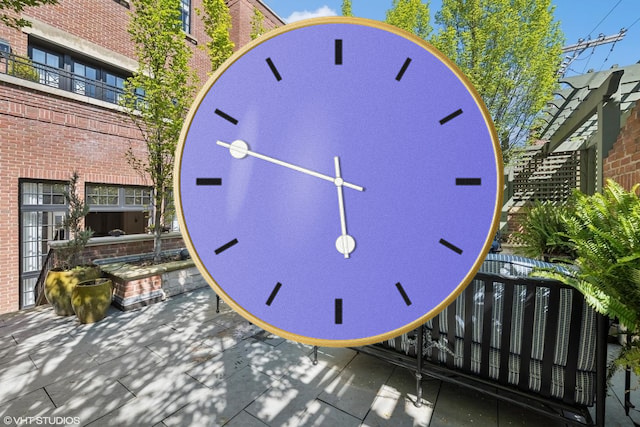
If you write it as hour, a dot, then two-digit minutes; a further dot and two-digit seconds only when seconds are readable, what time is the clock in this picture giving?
5.48
